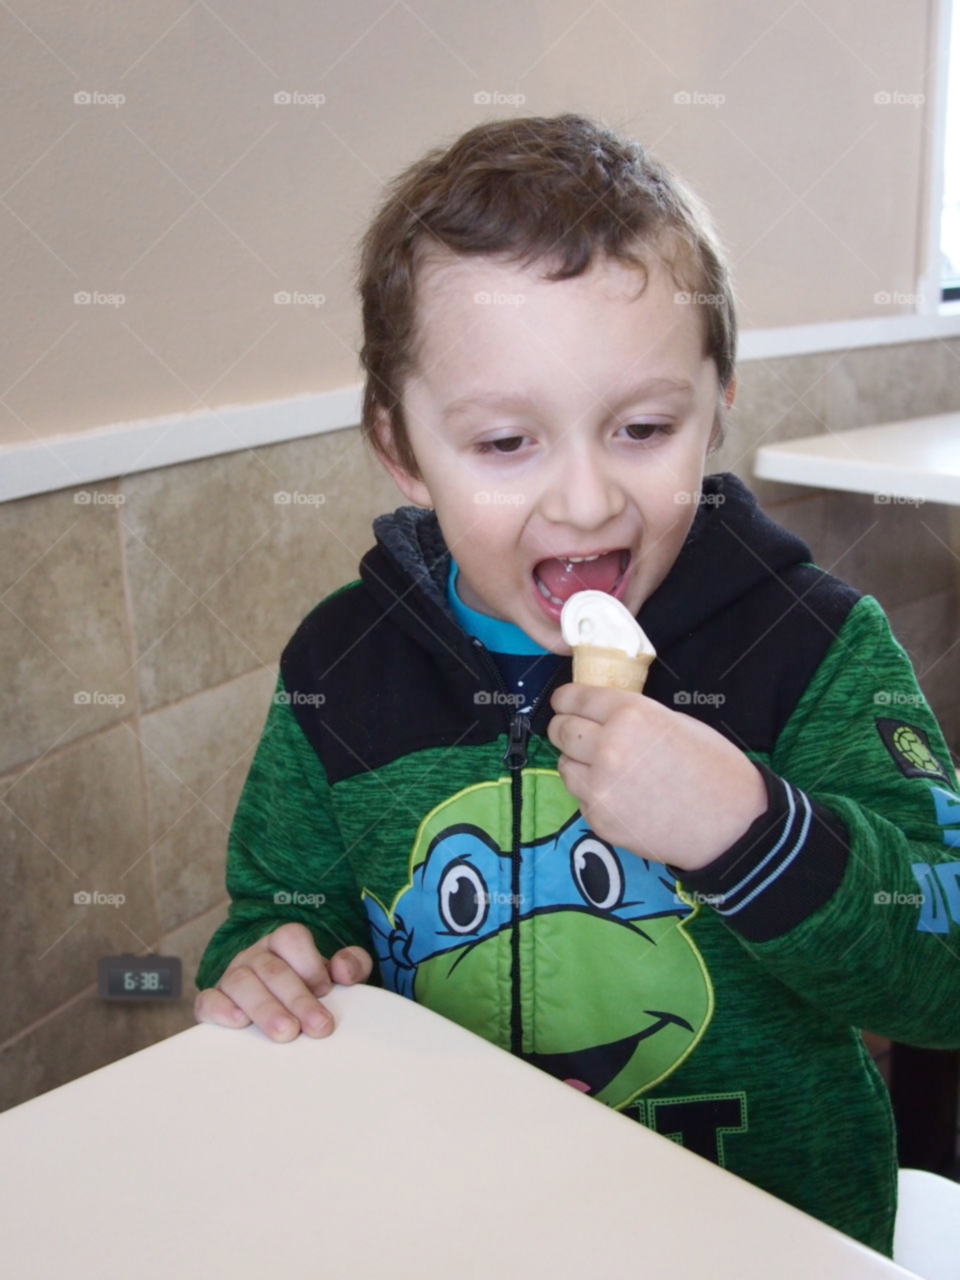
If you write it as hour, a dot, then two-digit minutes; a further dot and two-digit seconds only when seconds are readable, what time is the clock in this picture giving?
6.38
